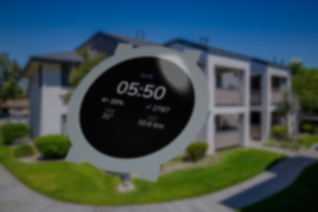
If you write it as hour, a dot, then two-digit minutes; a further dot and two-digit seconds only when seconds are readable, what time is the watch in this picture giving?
5.50
